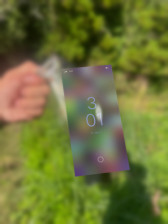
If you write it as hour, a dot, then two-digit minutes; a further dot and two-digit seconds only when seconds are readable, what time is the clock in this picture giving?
3.01
